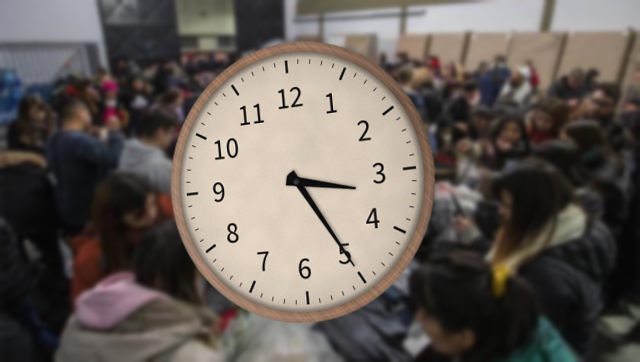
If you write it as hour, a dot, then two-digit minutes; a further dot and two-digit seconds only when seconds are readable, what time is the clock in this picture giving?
3.25
